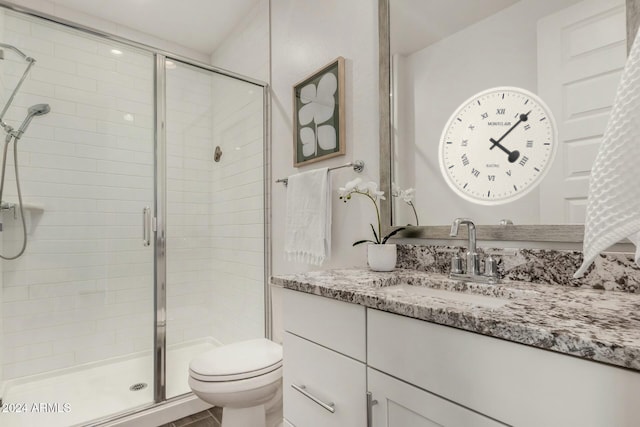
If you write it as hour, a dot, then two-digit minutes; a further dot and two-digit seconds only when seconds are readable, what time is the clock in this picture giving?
4.07
